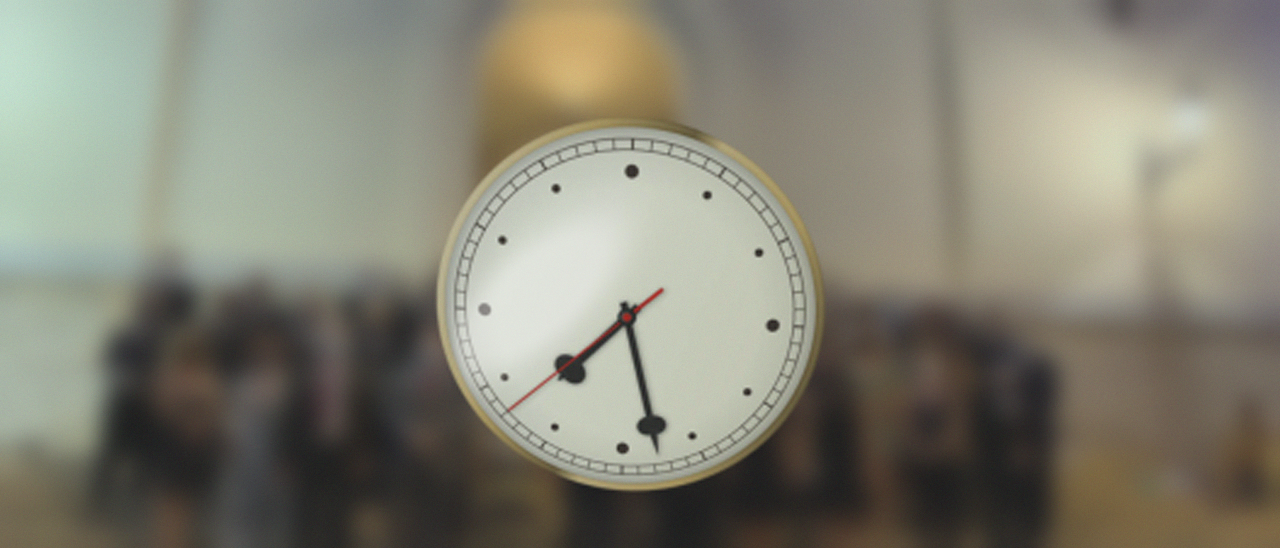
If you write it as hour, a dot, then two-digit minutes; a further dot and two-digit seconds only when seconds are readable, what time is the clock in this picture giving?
7.27.38
